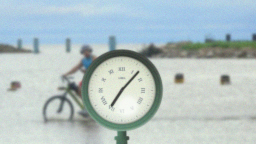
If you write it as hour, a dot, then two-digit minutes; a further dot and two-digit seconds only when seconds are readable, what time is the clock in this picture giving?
7.07
